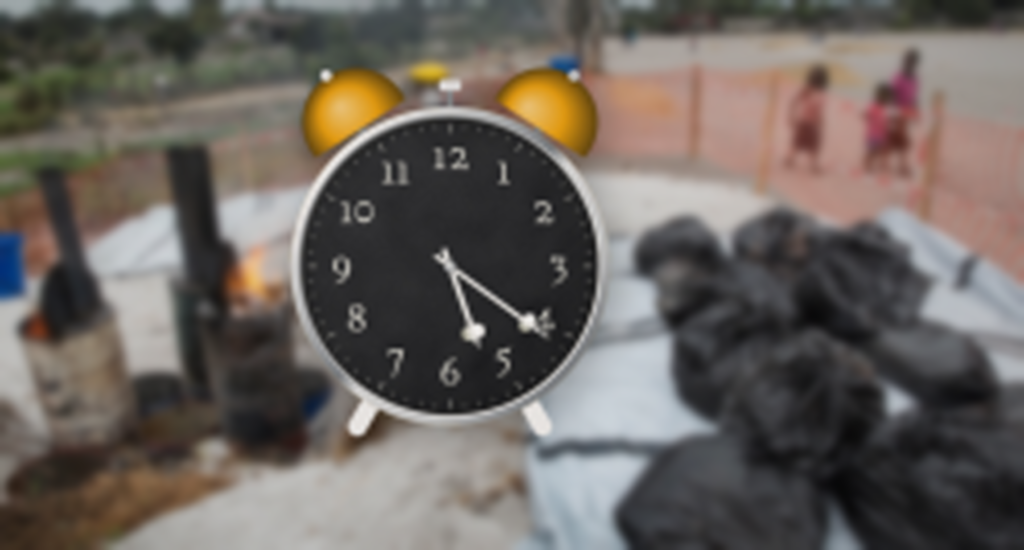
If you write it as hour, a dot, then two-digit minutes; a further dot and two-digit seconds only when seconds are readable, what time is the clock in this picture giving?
5.21
